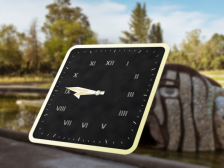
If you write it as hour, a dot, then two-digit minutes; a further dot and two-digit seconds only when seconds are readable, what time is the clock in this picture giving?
8.46
